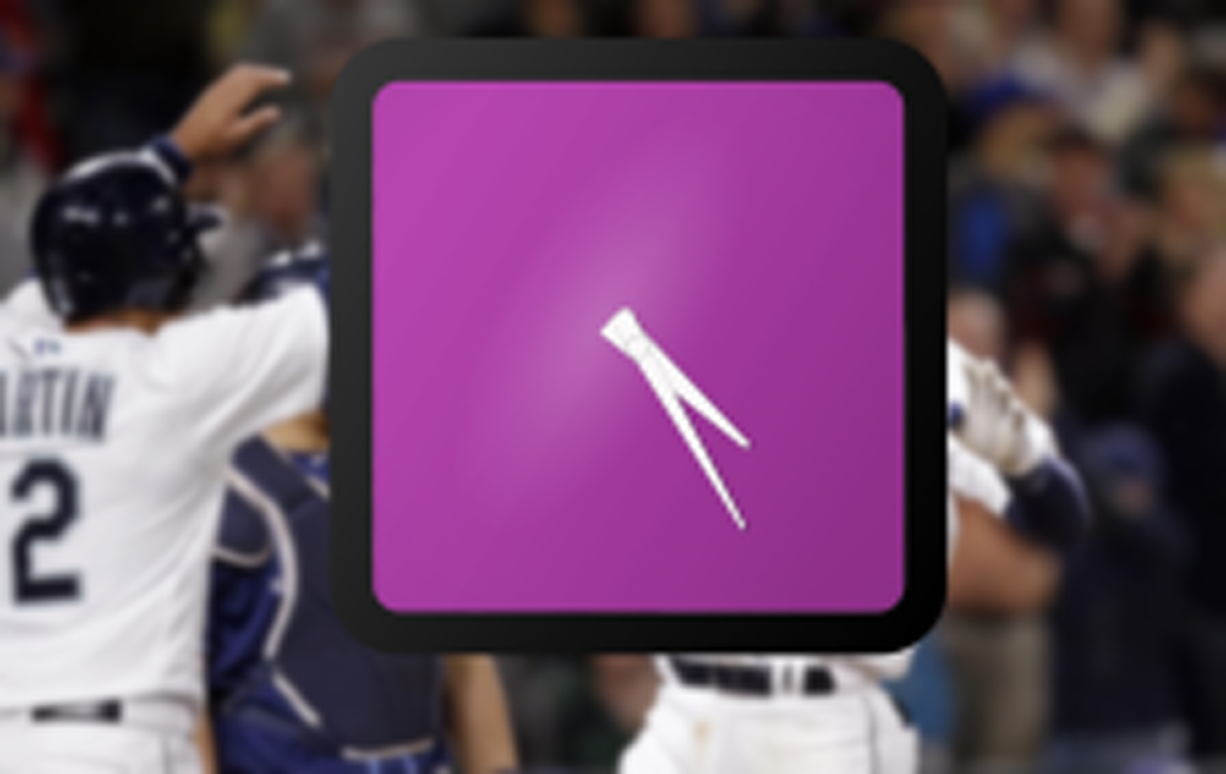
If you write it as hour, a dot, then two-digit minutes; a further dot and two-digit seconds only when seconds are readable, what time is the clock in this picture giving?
4.25
